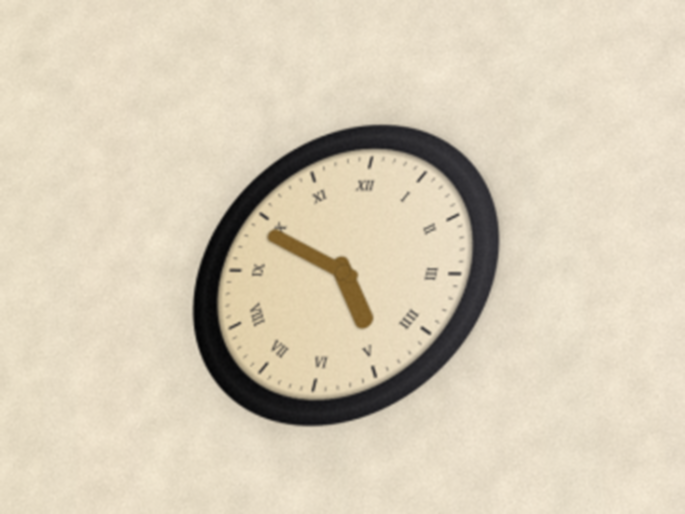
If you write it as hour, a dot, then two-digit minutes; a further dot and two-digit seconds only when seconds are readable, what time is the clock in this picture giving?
4.49
